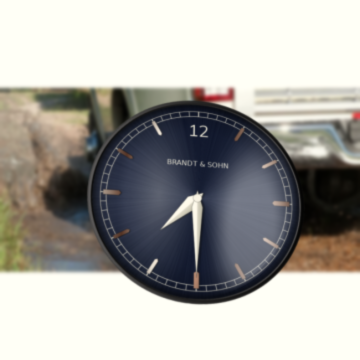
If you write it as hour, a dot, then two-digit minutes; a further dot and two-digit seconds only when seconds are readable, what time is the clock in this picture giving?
7.30
